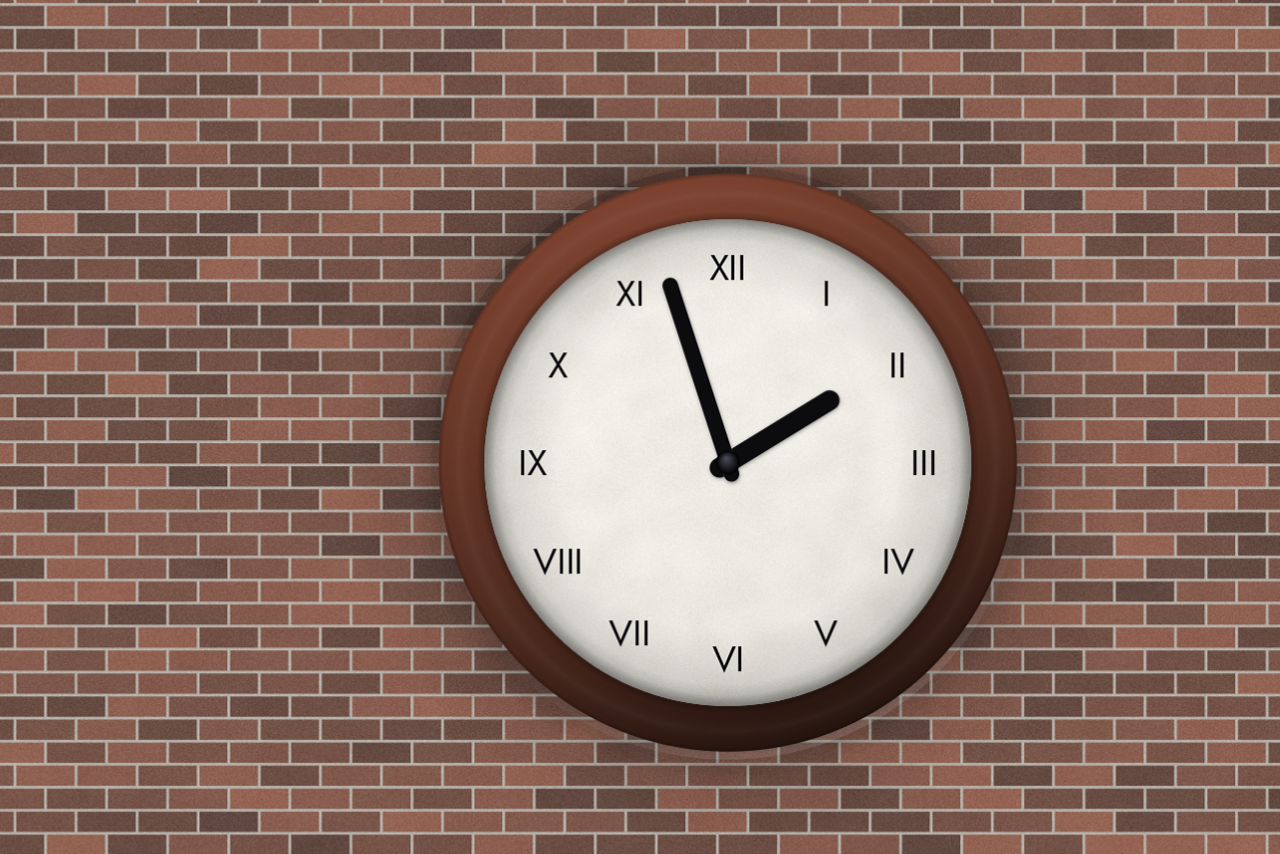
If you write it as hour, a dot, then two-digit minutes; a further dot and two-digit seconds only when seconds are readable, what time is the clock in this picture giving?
1.57
